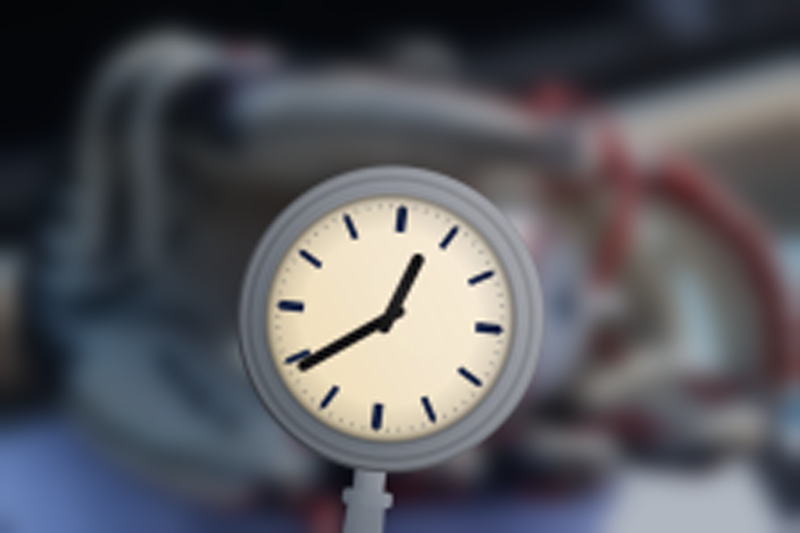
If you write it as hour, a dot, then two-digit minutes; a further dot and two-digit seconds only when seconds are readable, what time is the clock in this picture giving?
12.39
